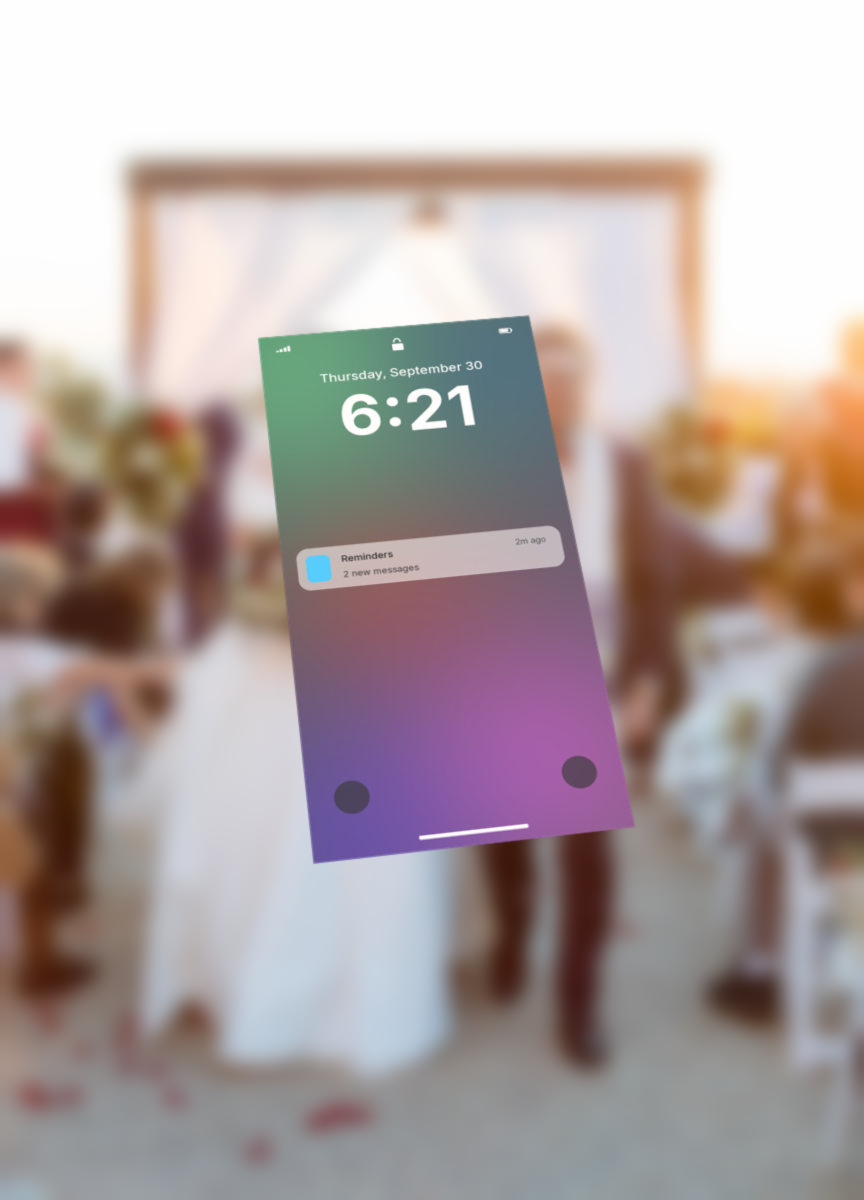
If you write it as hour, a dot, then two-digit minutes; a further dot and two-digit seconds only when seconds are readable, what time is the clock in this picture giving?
6.21
